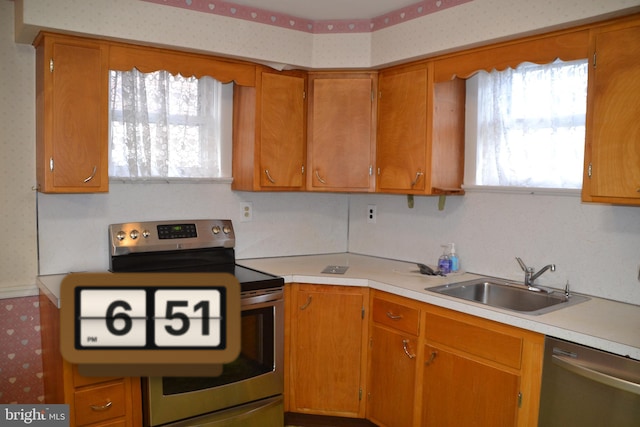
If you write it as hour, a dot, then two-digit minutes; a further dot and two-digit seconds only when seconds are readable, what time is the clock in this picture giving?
6.51
